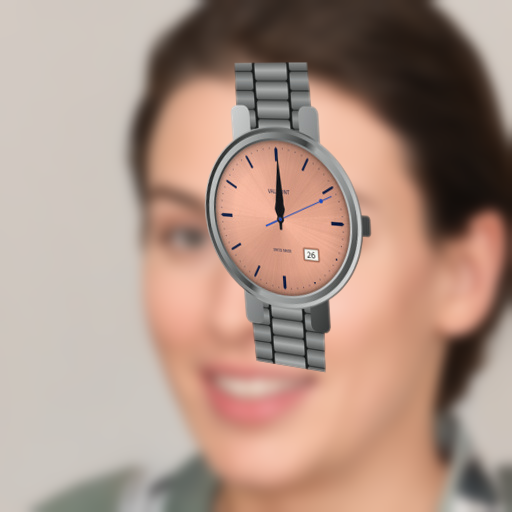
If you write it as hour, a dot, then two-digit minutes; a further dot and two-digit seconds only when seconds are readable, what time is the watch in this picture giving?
12.00.11
